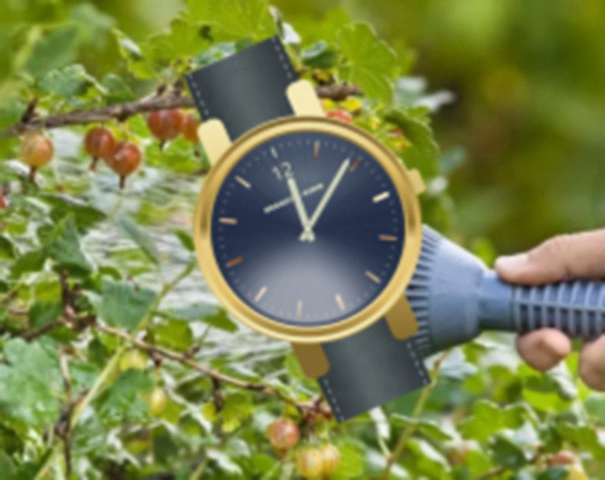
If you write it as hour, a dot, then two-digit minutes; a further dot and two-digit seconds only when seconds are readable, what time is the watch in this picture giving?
12.09
